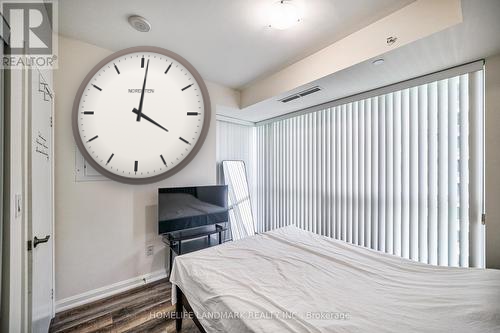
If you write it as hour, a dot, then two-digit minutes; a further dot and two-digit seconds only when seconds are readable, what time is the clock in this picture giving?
4.01
